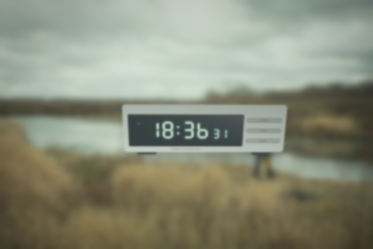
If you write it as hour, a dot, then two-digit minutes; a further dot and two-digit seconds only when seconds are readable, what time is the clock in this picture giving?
18.36
